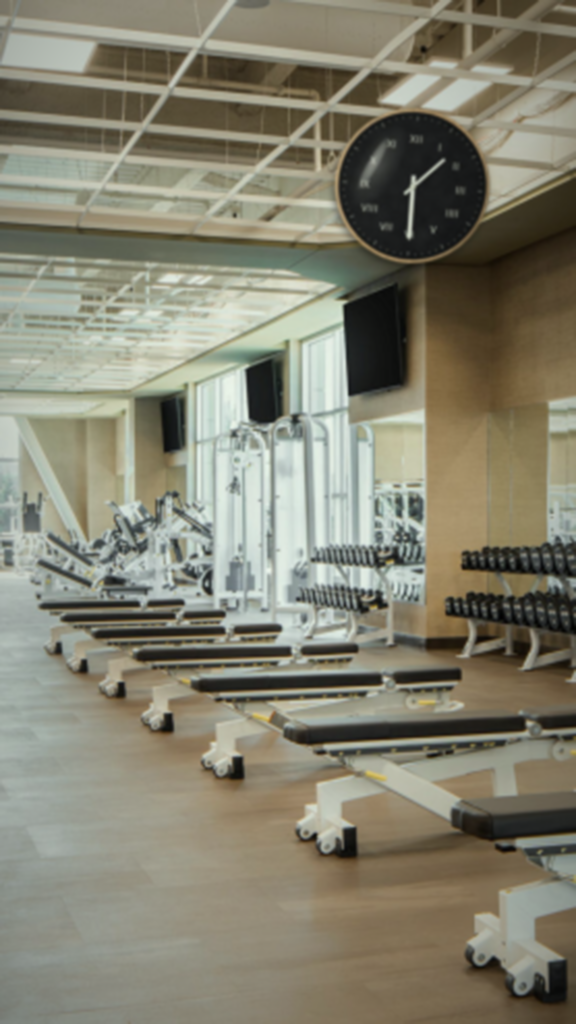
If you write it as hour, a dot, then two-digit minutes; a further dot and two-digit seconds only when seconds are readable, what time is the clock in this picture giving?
1.30
